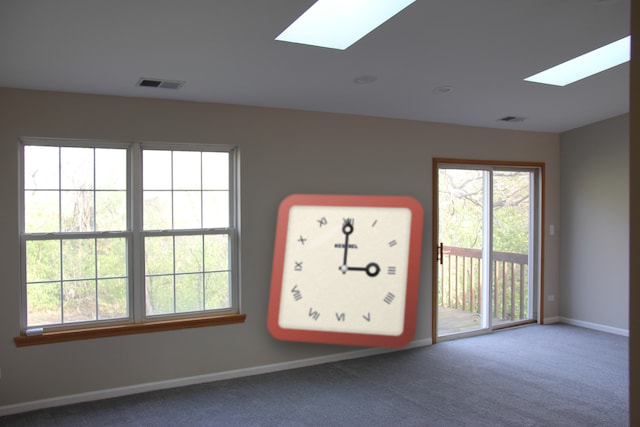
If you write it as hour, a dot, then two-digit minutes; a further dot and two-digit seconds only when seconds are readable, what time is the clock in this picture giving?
3.00
